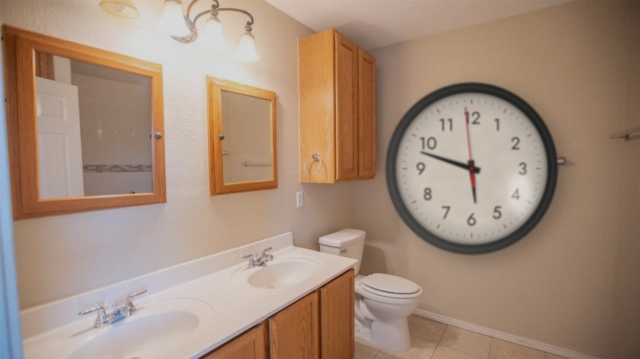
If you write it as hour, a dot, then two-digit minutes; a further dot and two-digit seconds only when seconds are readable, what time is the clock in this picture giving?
5.47.59
